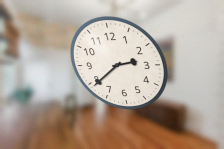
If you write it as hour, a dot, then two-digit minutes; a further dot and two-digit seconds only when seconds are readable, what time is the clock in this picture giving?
2.39
